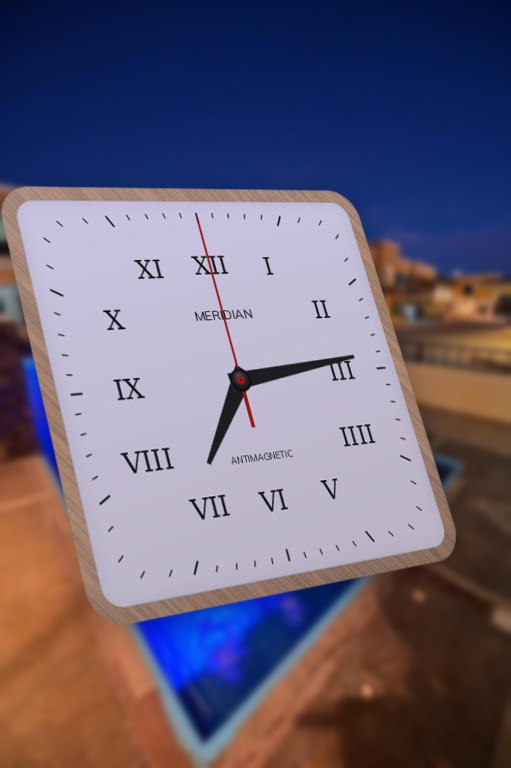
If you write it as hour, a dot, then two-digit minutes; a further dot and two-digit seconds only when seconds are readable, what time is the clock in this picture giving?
7.14.00
